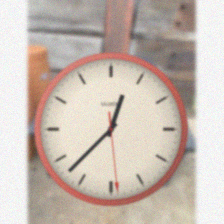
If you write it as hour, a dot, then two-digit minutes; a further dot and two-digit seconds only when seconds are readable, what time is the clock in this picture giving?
12.37.29
